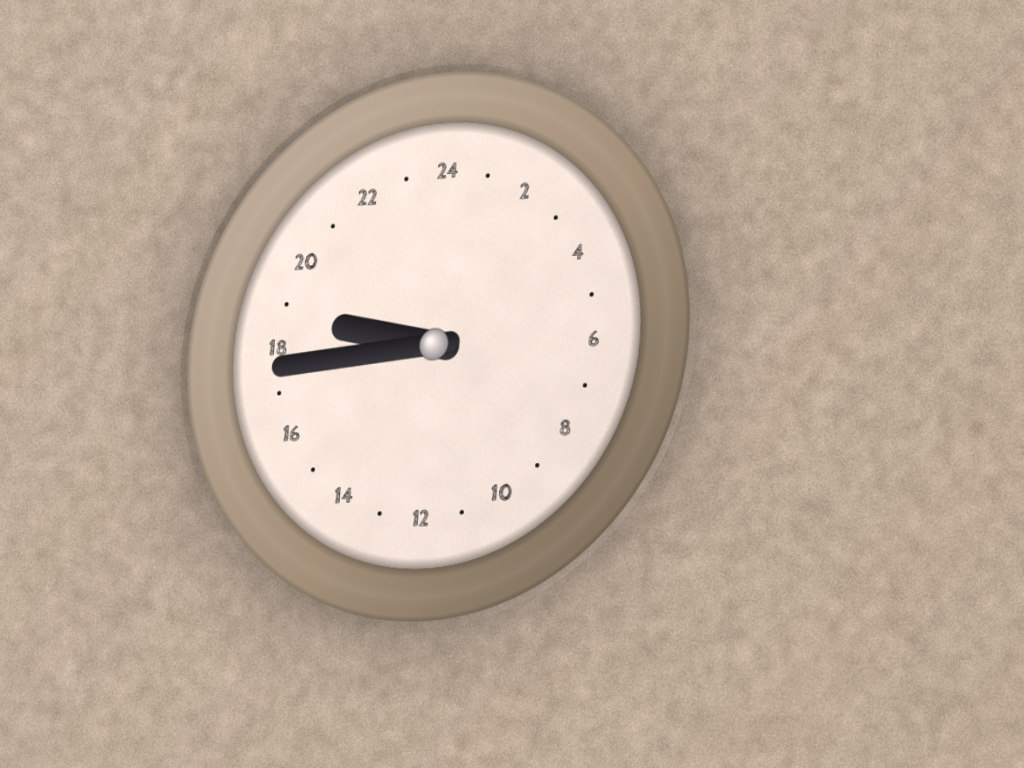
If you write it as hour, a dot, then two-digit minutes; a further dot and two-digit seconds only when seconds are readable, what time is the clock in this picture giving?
18.44
